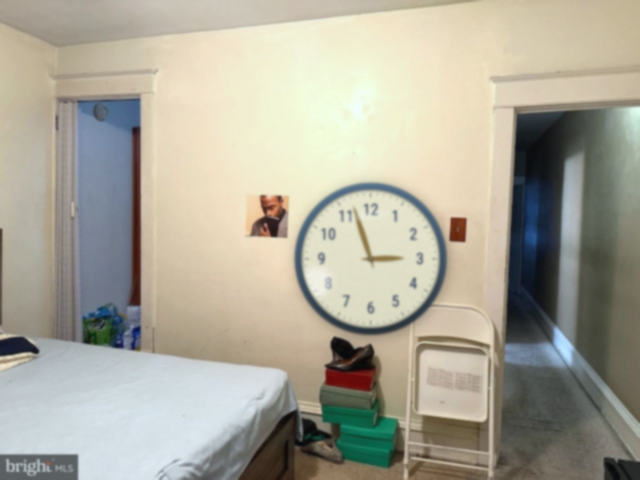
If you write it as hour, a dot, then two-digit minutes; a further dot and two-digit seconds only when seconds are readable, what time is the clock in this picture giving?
2.57
